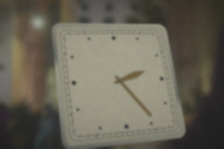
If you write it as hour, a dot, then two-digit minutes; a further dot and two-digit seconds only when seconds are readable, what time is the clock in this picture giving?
2.24
